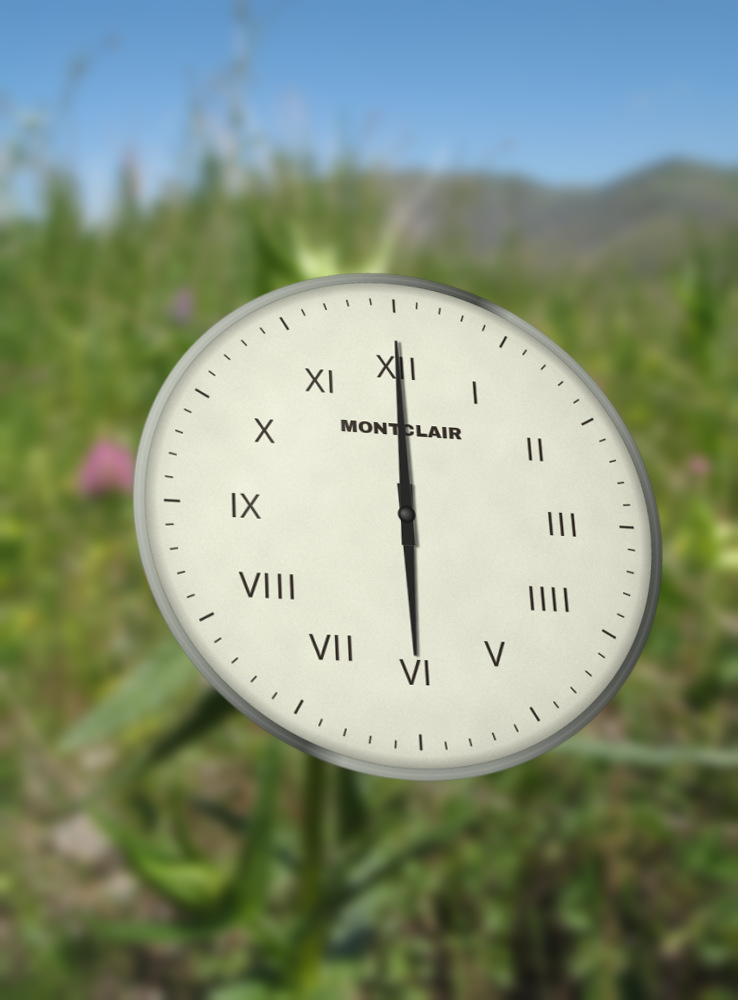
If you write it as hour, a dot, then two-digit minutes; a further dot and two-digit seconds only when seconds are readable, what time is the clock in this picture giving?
6.00
